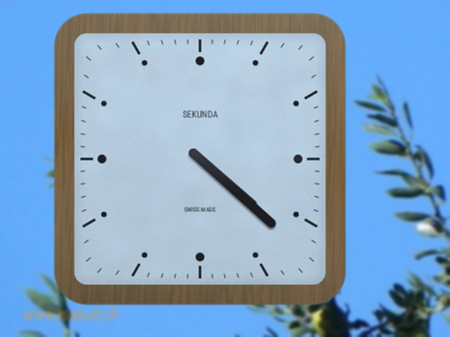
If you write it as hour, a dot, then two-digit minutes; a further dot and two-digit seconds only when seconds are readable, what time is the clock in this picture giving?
4.22
